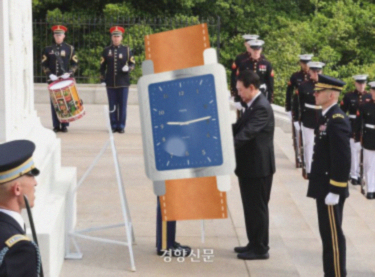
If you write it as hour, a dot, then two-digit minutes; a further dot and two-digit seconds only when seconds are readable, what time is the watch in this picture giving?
9.14
